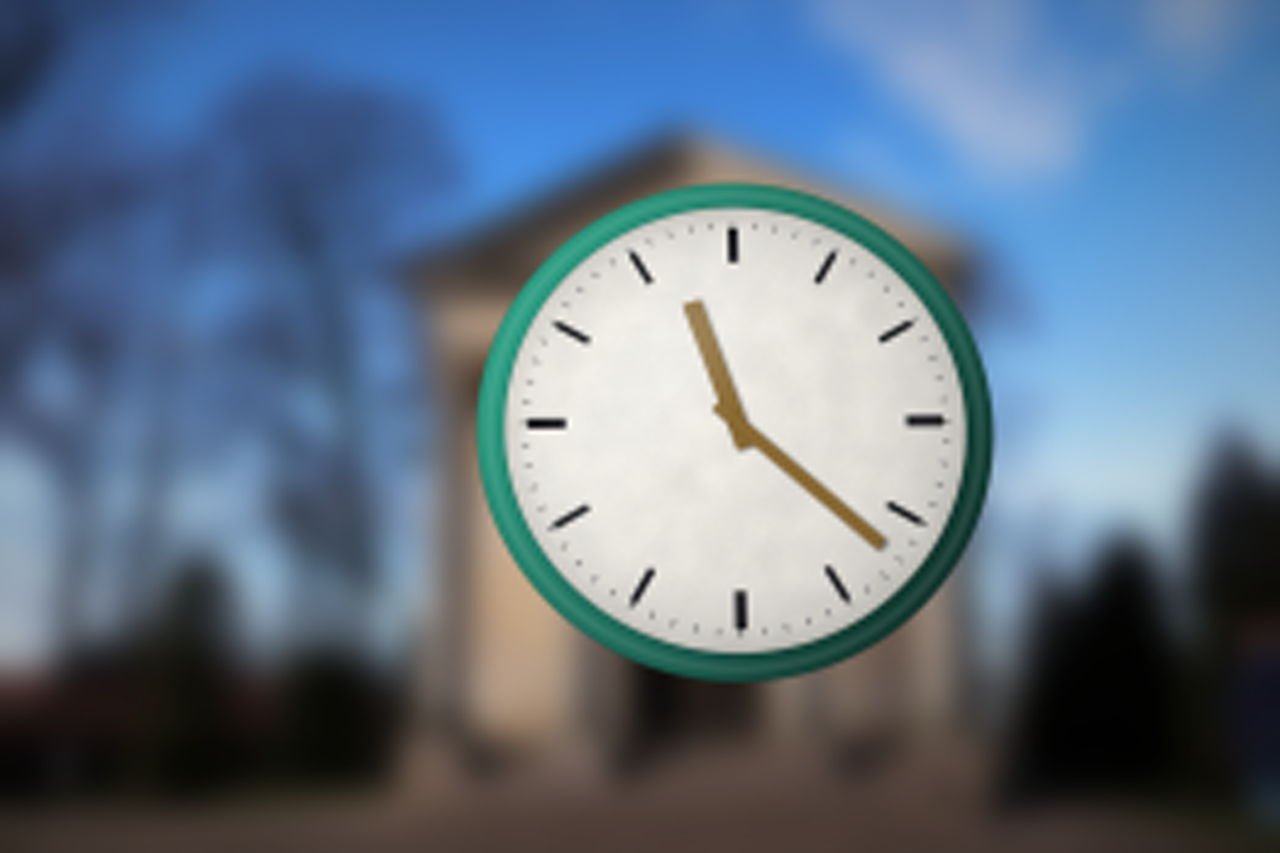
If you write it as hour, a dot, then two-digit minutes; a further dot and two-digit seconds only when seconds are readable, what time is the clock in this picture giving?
11.22
